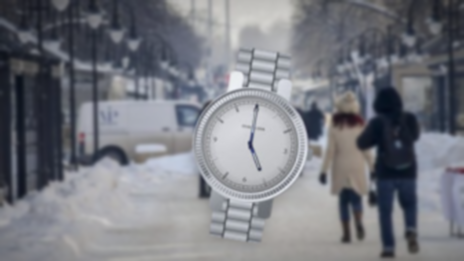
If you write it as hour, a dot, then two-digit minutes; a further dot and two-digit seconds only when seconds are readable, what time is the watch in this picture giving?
5.00
